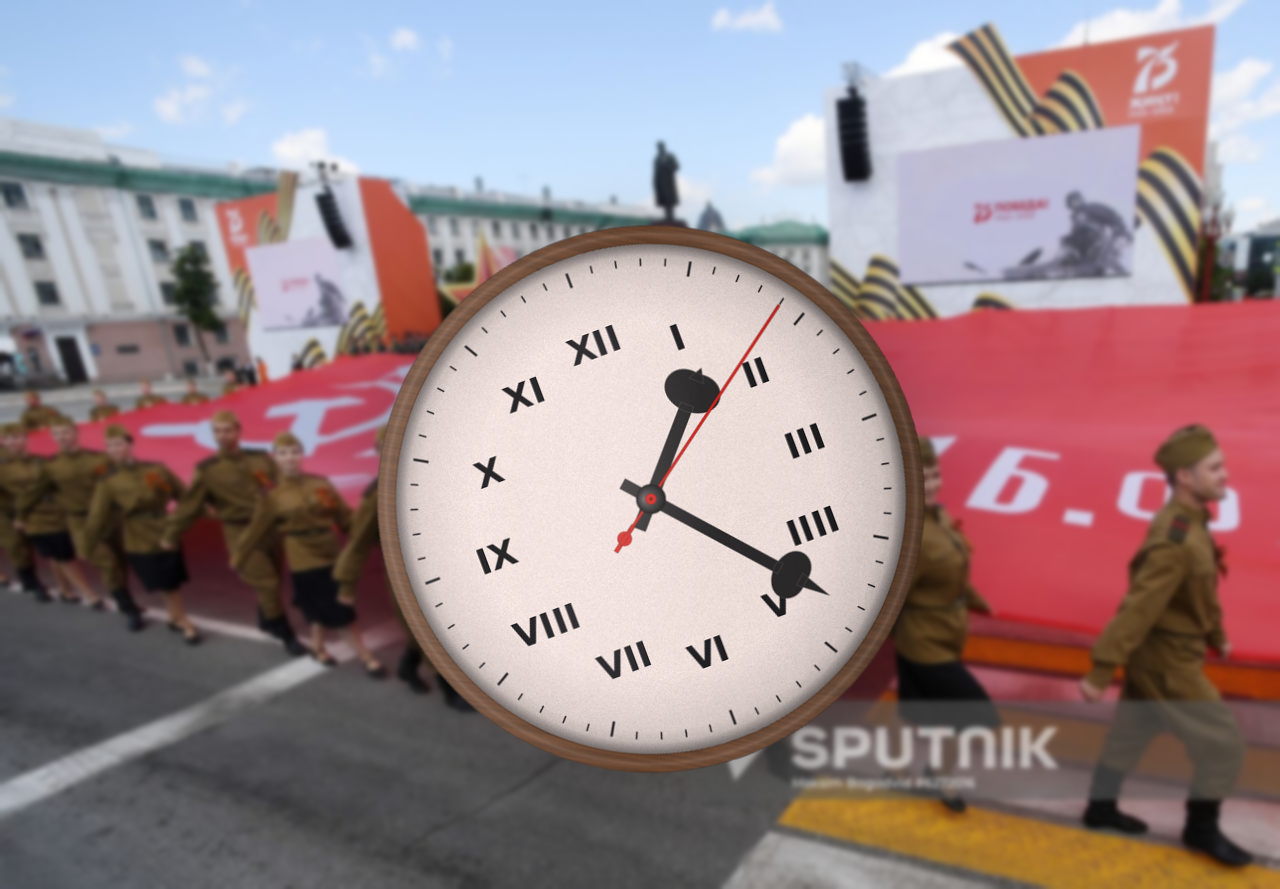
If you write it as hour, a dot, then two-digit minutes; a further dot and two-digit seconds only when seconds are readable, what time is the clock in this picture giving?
1.23.09
